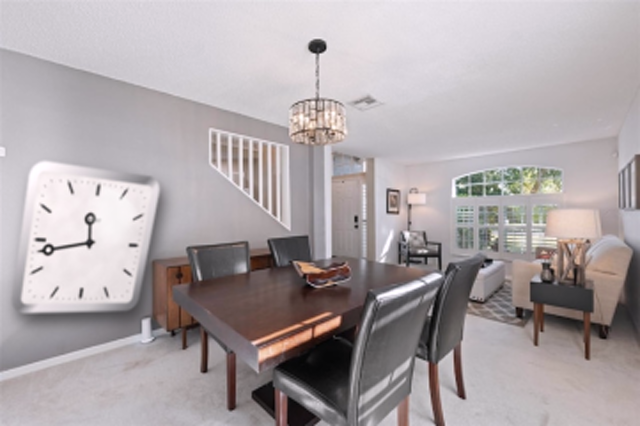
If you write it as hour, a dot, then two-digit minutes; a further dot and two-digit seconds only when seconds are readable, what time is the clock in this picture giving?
11.43
